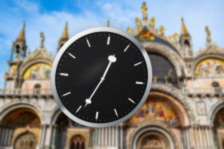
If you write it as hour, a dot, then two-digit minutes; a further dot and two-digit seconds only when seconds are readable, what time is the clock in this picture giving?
12.34
